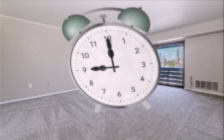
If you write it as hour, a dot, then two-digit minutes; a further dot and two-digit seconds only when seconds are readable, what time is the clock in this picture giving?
9.00
